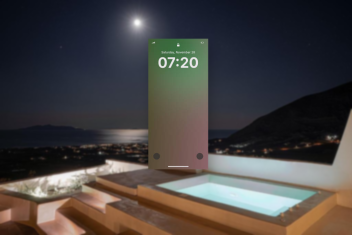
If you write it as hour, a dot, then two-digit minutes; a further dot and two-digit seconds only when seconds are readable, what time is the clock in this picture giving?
7.20
